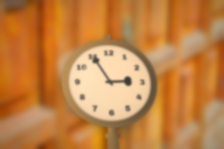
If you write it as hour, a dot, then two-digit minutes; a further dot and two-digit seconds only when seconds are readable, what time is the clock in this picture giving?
2.55
